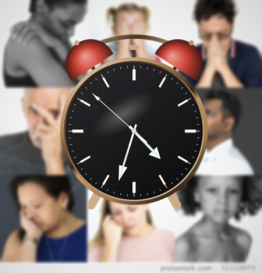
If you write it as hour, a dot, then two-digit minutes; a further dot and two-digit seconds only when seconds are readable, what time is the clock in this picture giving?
4.32.52
